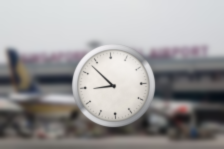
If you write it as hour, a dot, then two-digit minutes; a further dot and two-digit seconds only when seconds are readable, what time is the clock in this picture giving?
8.53
